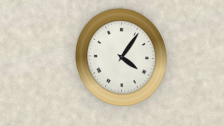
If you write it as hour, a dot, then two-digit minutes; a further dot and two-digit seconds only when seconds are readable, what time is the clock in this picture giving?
4.06
